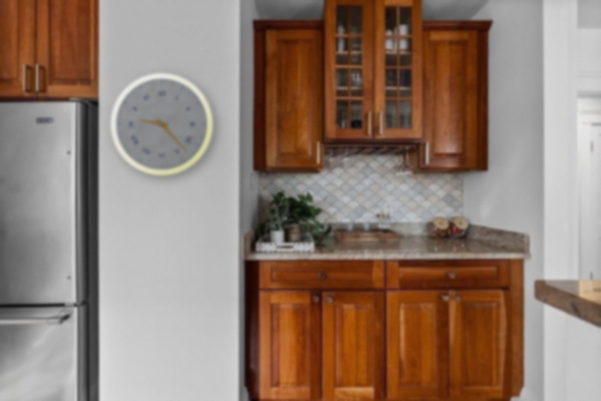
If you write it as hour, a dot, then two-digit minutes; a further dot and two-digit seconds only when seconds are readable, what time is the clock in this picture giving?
9.23
